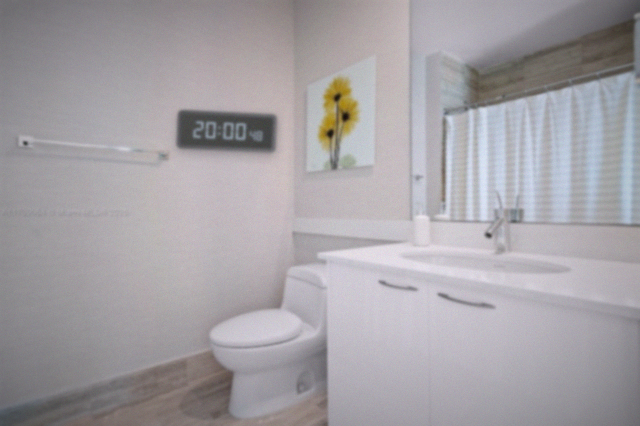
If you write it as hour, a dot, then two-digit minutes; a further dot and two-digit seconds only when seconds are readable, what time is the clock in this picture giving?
20.00
